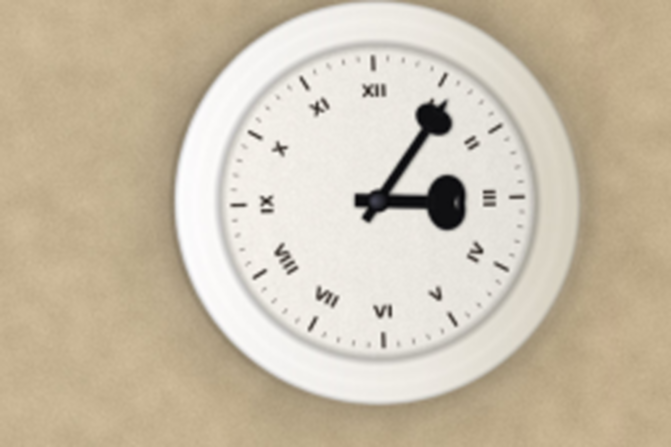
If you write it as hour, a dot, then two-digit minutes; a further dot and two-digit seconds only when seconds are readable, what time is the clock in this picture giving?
3.06
